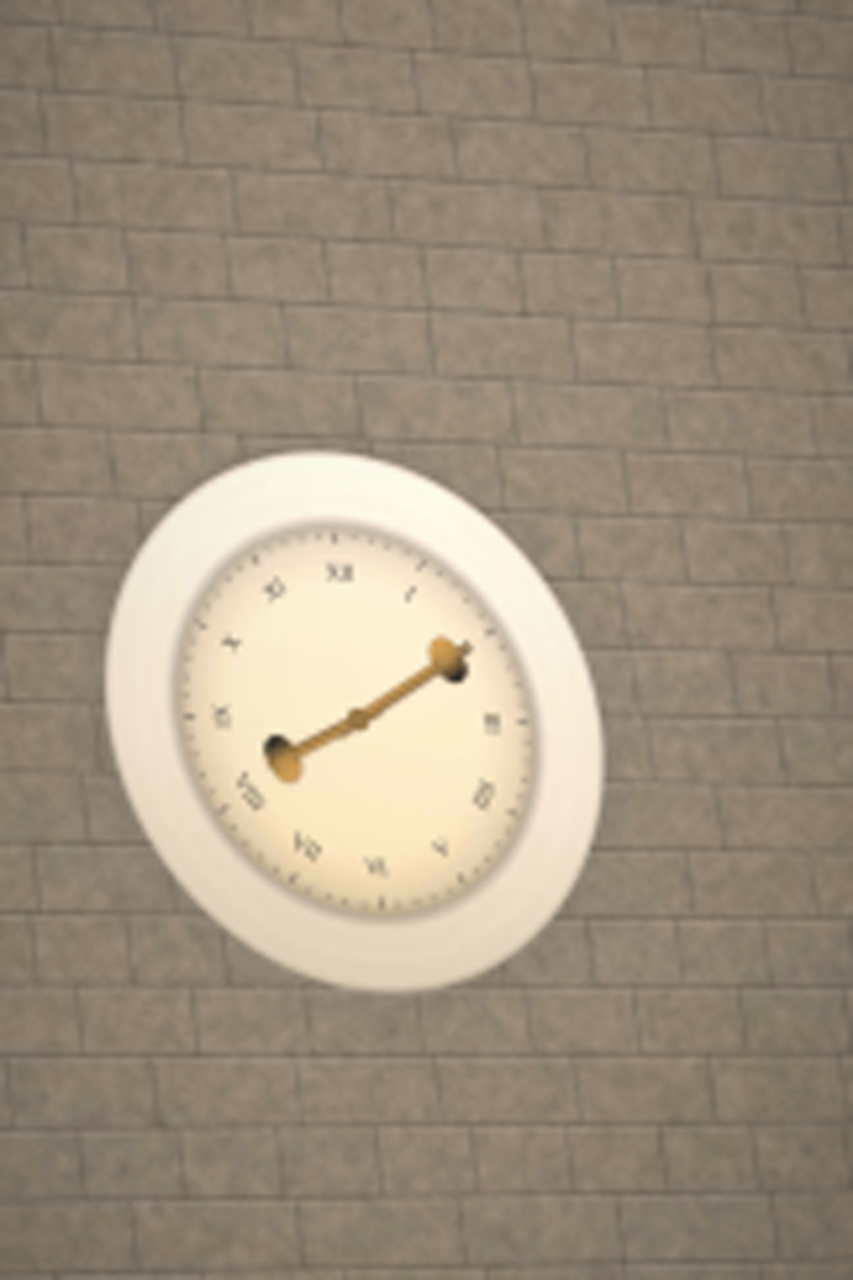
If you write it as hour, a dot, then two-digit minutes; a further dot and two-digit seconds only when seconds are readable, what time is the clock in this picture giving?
8.10
